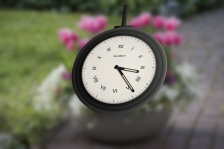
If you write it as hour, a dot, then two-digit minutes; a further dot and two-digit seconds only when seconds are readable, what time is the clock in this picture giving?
3.24
